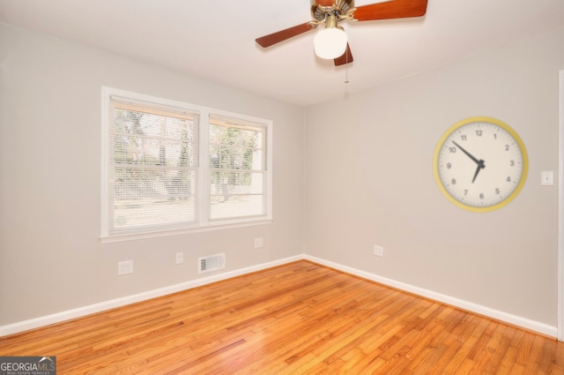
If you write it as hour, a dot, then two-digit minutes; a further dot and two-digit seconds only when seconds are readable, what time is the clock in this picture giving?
6.52
